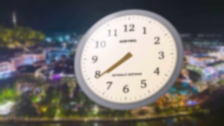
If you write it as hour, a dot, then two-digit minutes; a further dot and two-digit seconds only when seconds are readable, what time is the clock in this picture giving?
7.39
